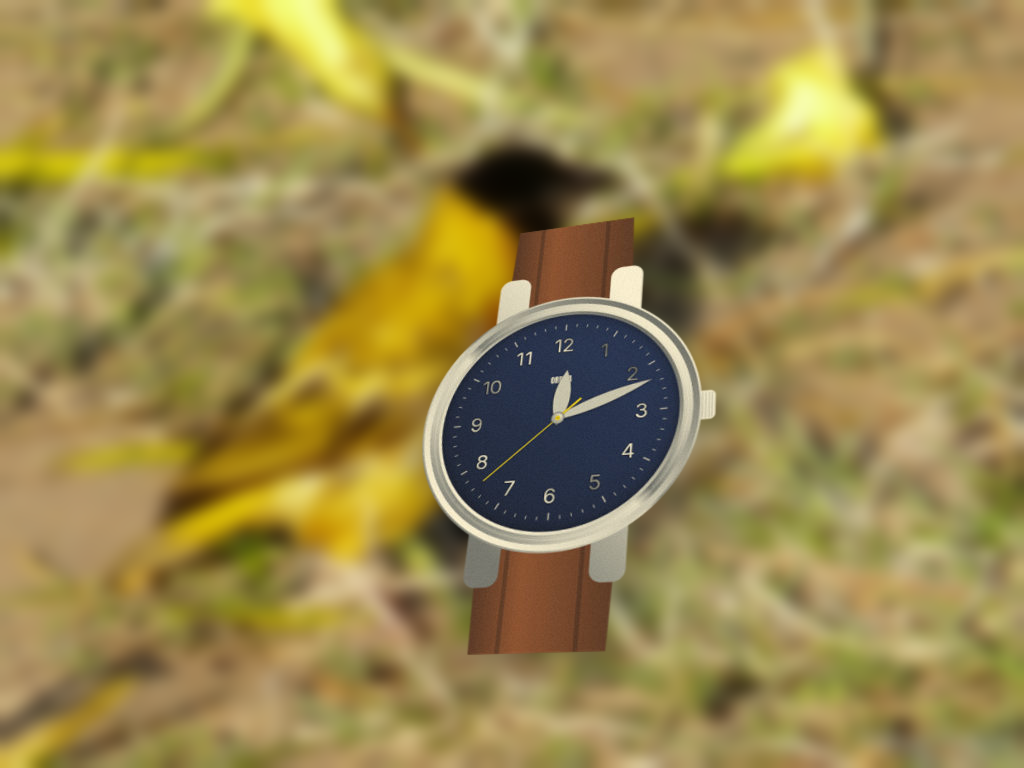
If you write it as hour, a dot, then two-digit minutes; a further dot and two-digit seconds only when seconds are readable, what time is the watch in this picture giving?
12.11.38
